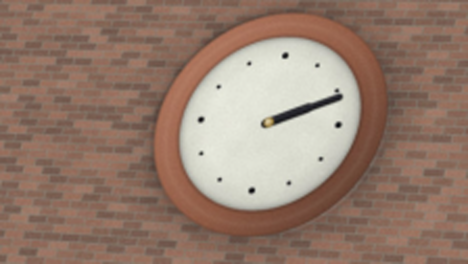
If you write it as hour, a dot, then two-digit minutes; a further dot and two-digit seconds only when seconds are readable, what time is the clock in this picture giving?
2.11
